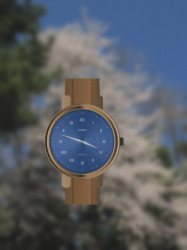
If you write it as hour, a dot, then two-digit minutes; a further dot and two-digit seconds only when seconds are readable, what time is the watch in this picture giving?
3.48
